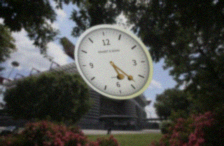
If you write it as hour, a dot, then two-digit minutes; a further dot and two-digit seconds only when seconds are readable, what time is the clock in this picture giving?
5.23
